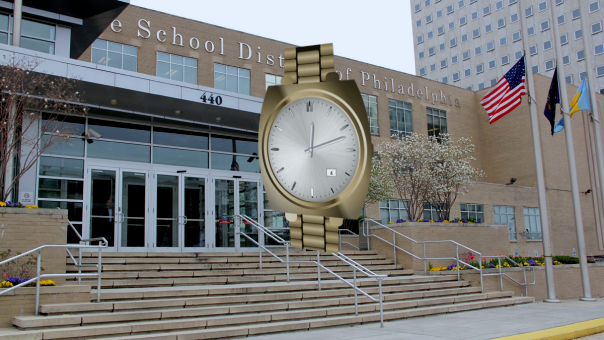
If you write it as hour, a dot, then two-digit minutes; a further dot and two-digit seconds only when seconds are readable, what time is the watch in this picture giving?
12.12
